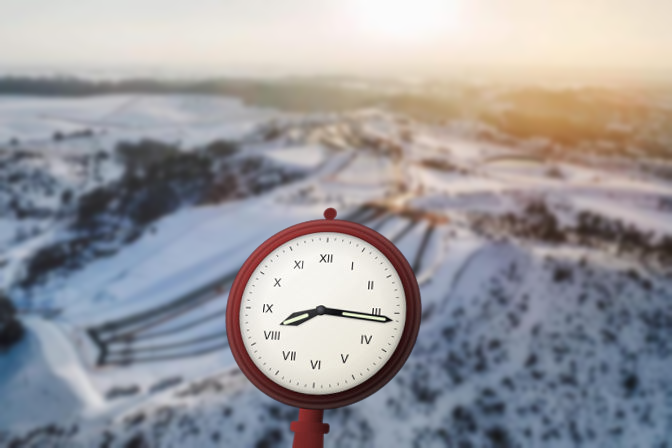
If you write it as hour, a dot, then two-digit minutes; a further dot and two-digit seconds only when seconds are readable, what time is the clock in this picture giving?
8.16
